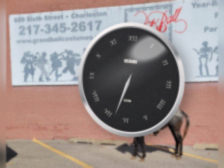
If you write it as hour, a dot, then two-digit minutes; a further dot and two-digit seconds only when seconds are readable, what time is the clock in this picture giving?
6.33
